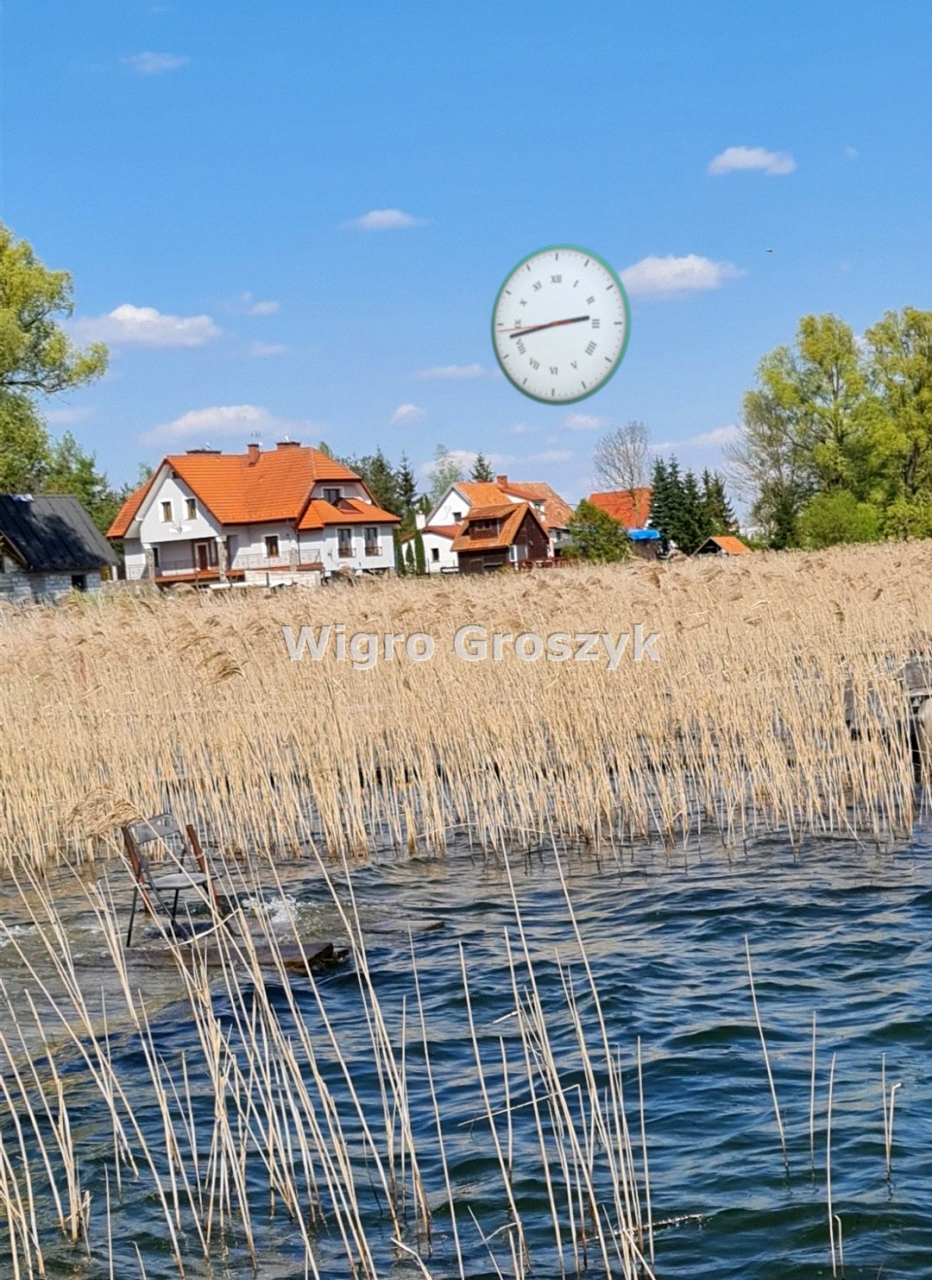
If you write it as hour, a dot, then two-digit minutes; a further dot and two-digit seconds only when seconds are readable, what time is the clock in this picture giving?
2.42.44
